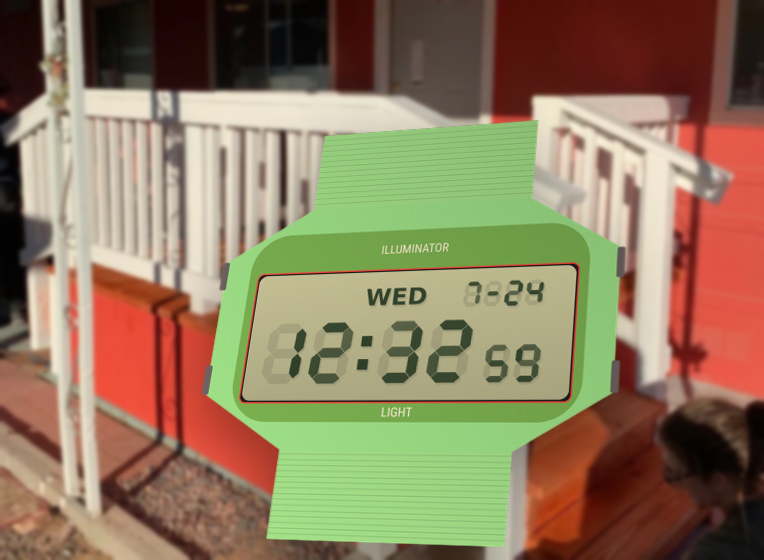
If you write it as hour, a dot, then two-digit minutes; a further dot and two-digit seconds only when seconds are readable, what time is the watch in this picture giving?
12.32.59
